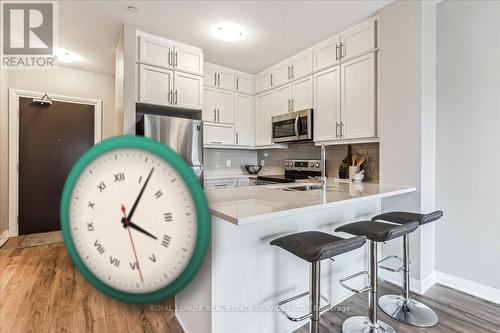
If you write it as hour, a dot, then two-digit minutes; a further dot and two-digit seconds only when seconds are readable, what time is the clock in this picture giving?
4.06.29
